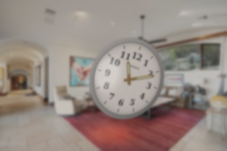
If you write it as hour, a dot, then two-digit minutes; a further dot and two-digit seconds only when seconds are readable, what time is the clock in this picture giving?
11.11
